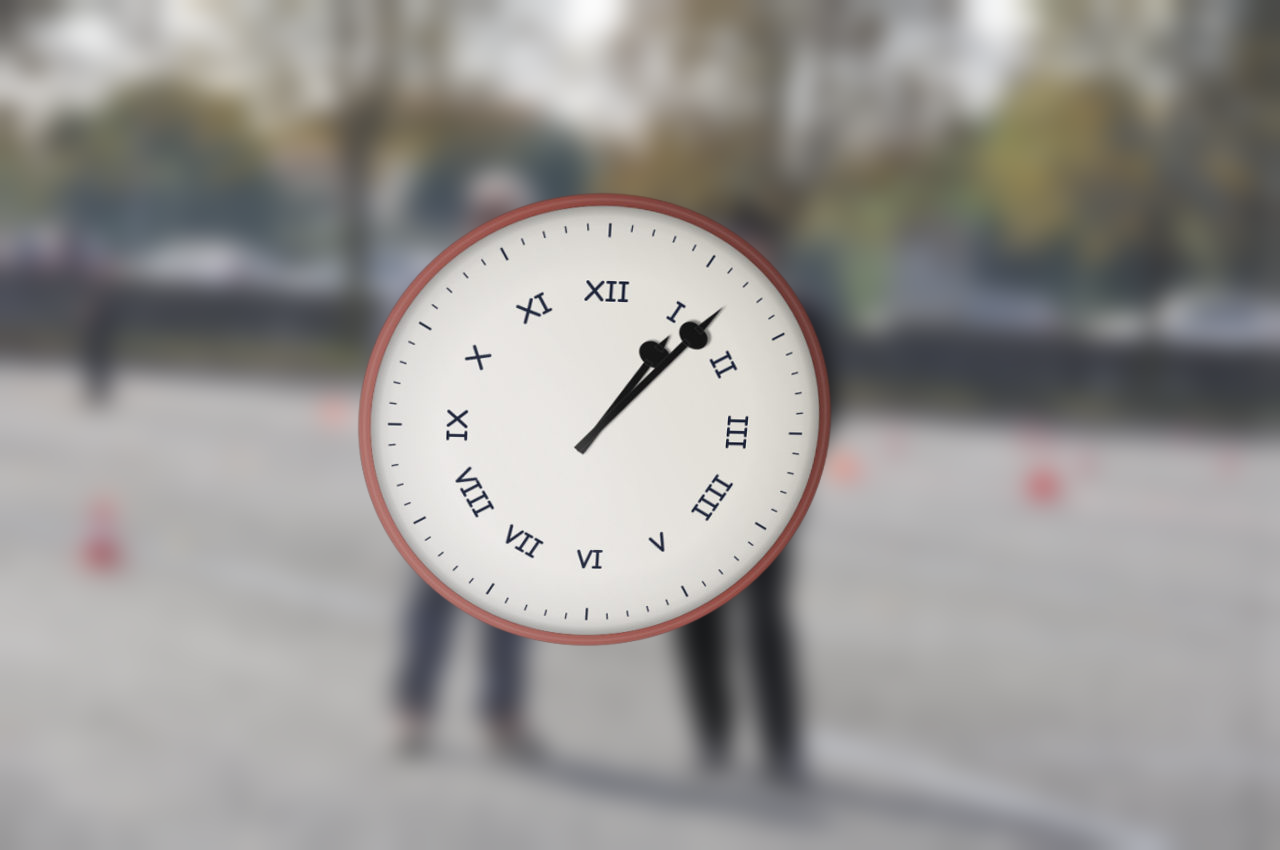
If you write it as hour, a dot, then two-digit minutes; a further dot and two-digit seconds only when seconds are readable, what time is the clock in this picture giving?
1.07
